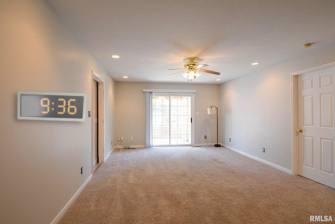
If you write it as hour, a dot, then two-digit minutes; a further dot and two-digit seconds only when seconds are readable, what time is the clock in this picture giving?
9.36
